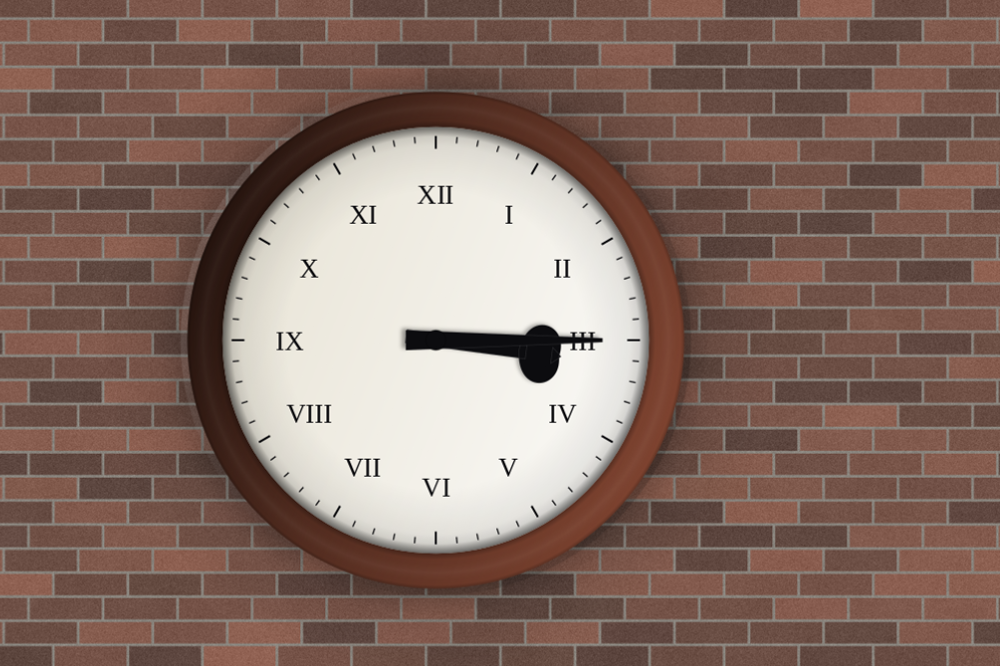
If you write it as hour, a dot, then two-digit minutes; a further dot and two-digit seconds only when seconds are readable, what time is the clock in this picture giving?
3.15
